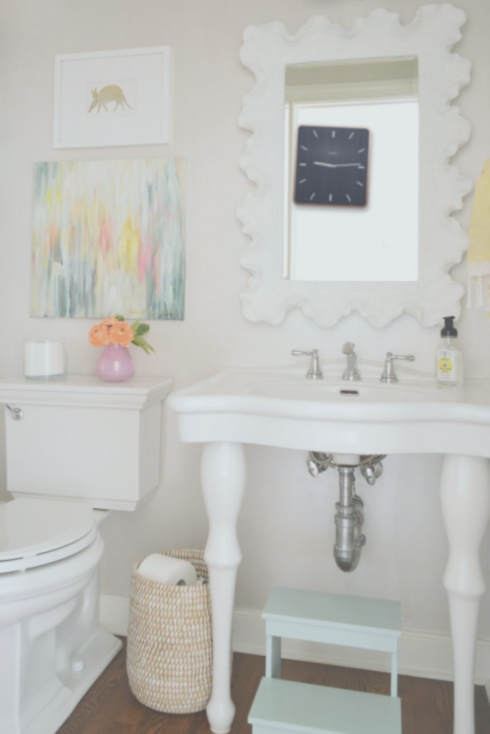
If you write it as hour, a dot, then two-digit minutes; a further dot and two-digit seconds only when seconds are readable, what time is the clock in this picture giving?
9.14
